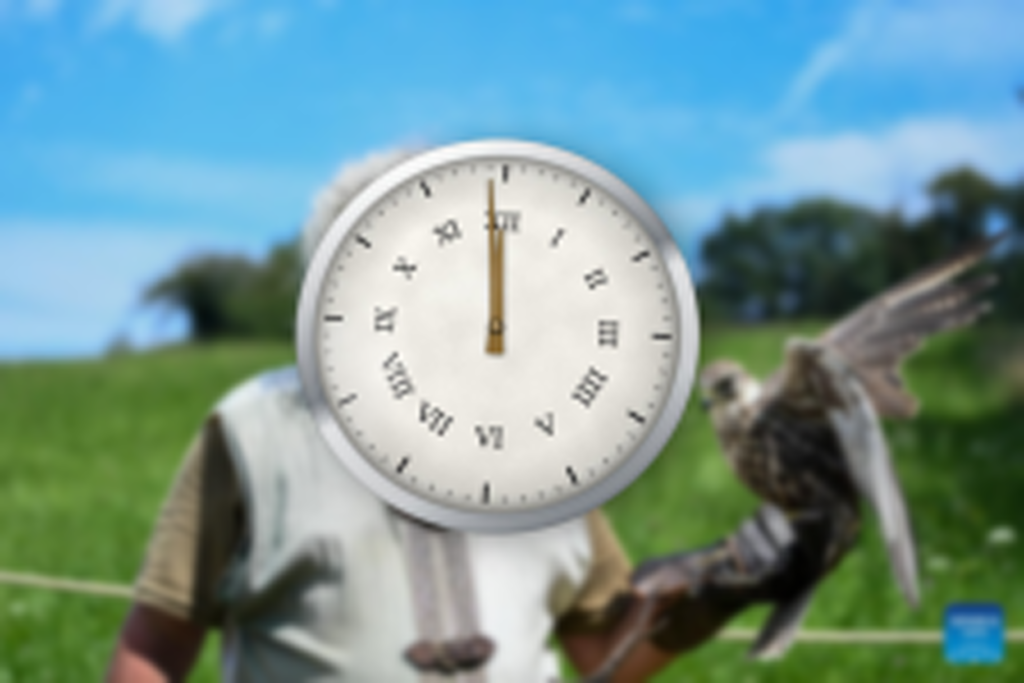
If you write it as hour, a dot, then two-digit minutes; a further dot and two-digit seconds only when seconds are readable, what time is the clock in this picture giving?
11.59
